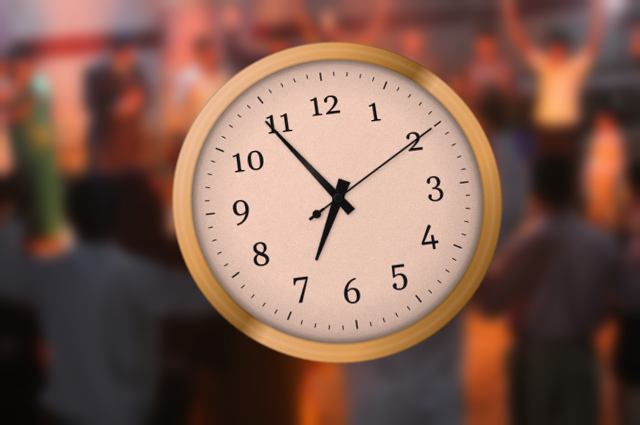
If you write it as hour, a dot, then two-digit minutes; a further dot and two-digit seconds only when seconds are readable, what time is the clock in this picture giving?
6.54.10
